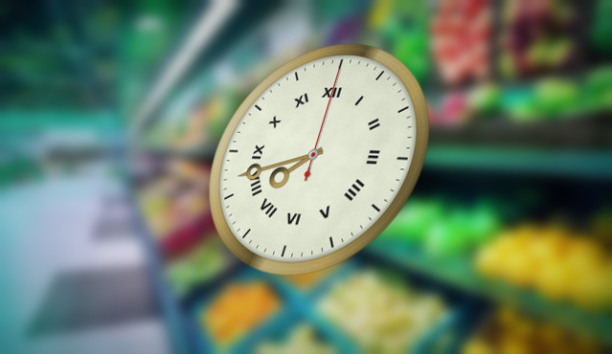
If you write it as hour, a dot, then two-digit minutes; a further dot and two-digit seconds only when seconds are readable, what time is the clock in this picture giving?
7.42.00
